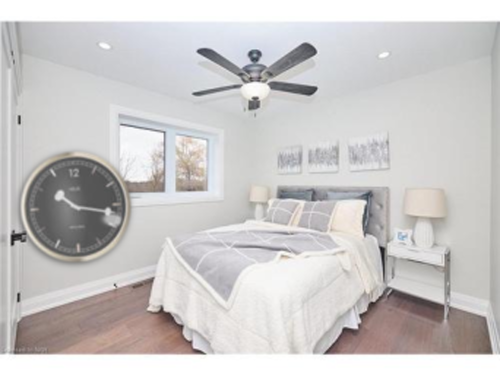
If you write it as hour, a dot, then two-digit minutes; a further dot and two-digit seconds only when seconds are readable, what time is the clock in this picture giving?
10.17
